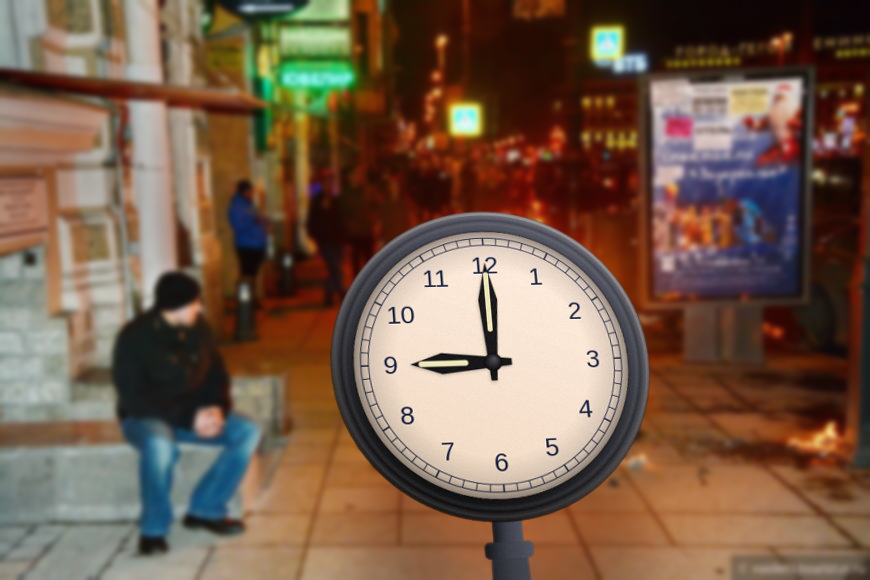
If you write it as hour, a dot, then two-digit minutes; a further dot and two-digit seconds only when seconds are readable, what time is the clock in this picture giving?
9.00
